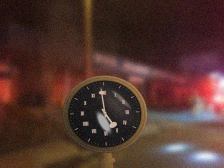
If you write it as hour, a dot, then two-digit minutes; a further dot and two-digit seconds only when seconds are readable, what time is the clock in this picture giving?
4.59
